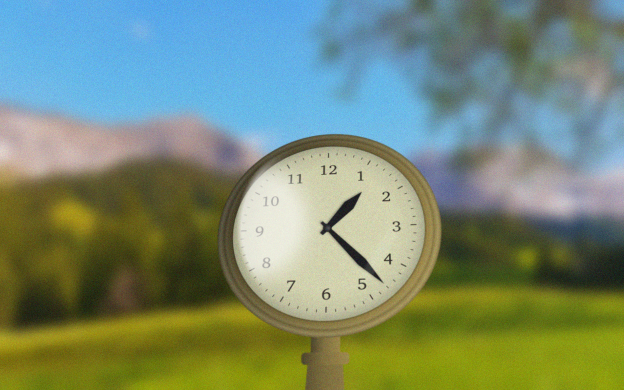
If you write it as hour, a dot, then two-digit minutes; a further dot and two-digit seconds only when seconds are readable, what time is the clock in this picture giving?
1.23
